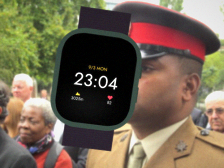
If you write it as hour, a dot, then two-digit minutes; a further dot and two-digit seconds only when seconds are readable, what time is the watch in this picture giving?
23.04
